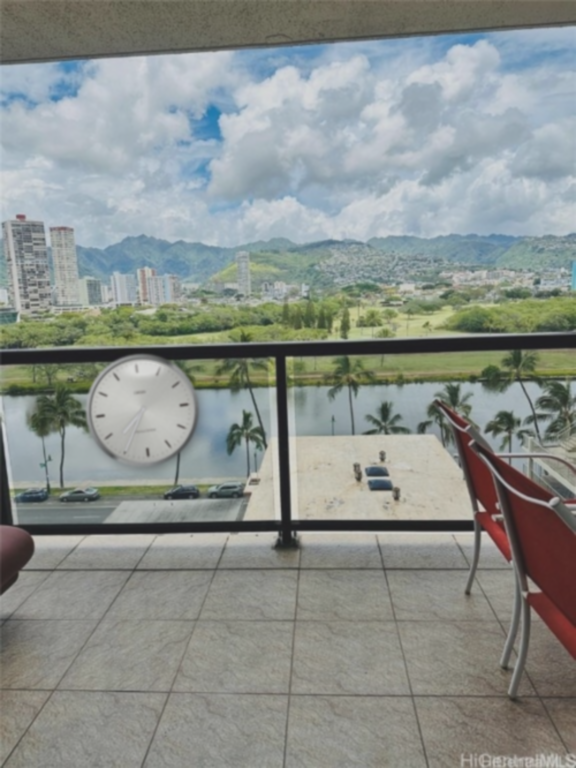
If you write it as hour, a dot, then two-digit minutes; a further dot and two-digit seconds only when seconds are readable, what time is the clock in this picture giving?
7.35
